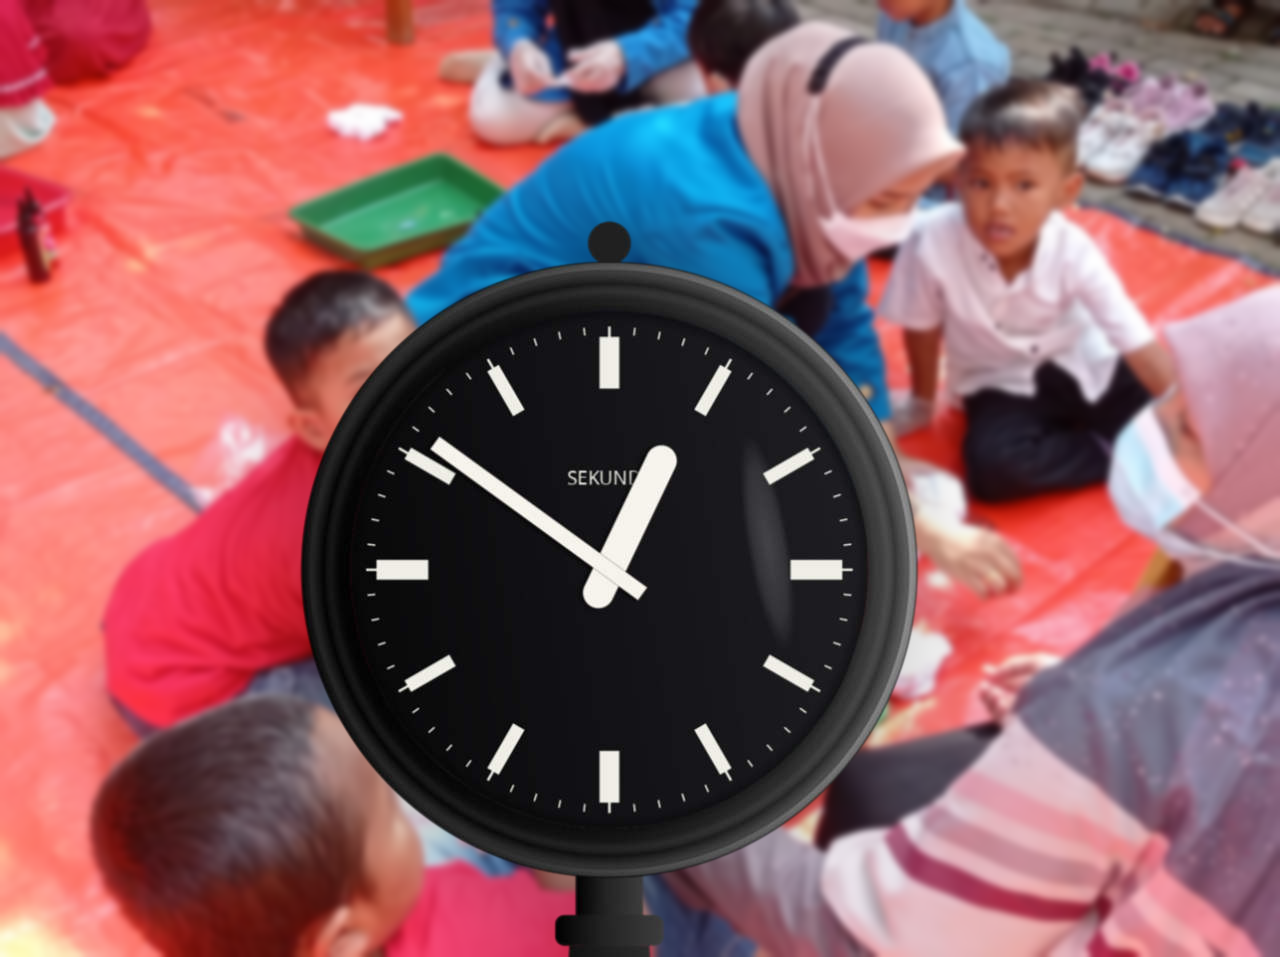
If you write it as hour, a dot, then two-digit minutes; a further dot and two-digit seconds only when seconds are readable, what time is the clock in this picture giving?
12.51
